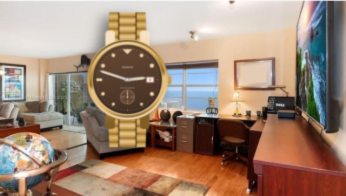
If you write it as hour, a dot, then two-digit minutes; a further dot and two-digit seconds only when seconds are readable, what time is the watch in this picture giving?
2.48
